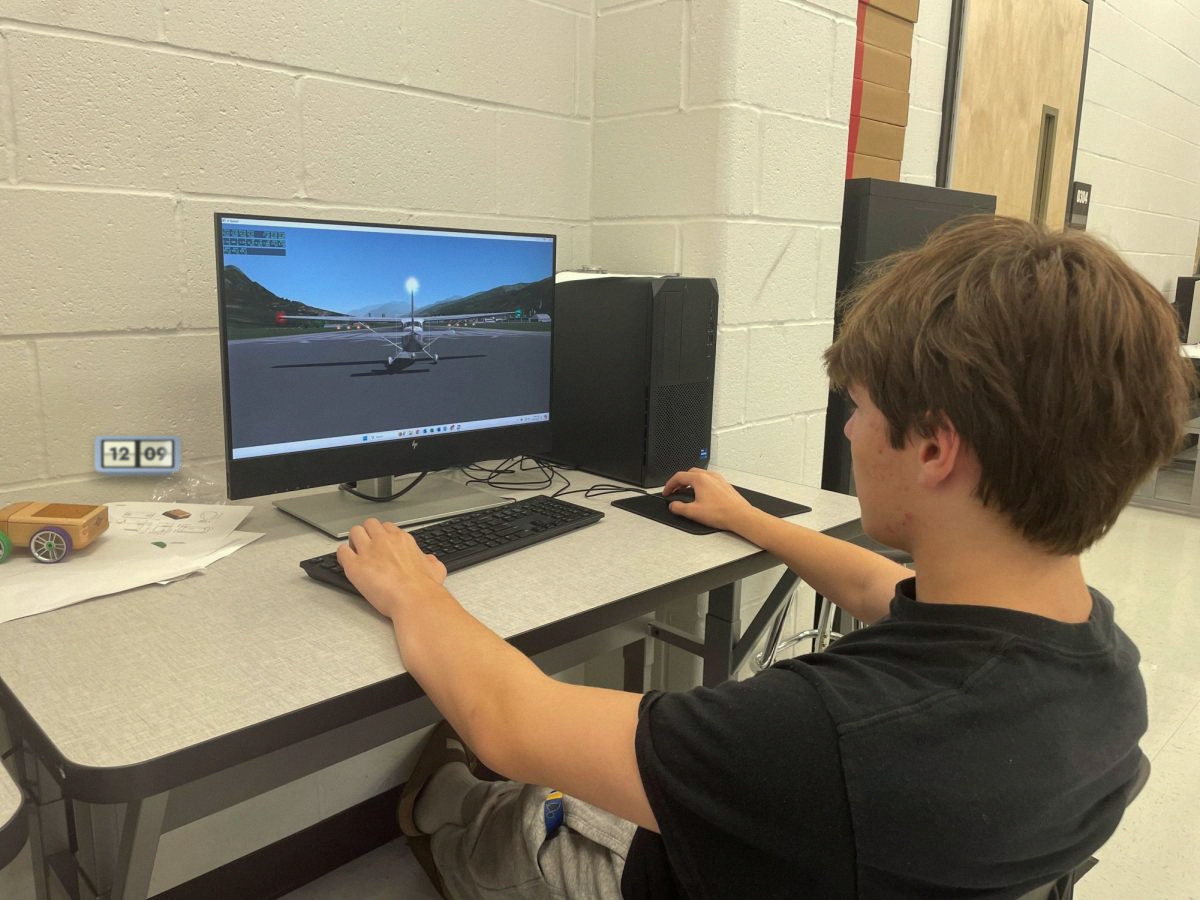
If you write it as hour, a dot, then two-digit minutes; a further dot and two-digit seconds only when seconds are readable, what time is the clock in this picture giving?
12.09
